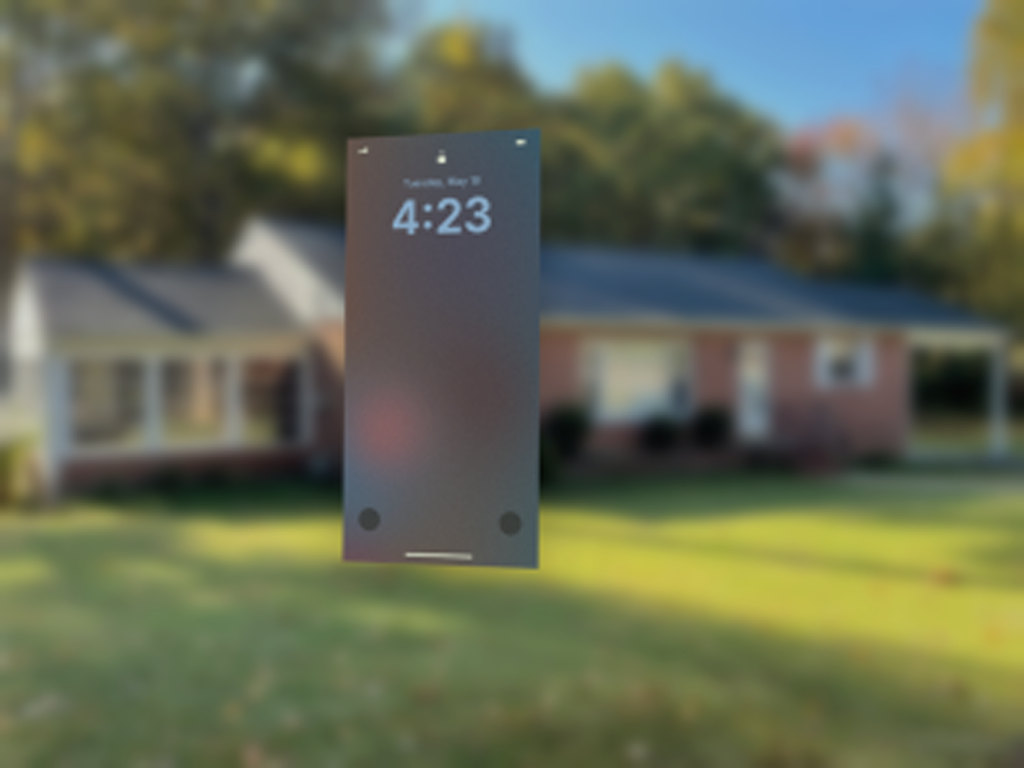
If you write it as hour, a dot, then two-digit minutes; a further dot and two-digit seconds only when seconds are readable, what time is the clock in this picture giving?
4.23
